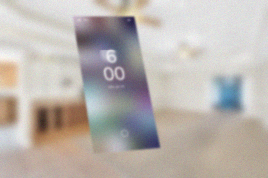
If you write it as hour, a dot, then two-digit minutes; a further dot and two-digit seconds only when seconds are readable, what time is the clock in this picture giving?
6.00
